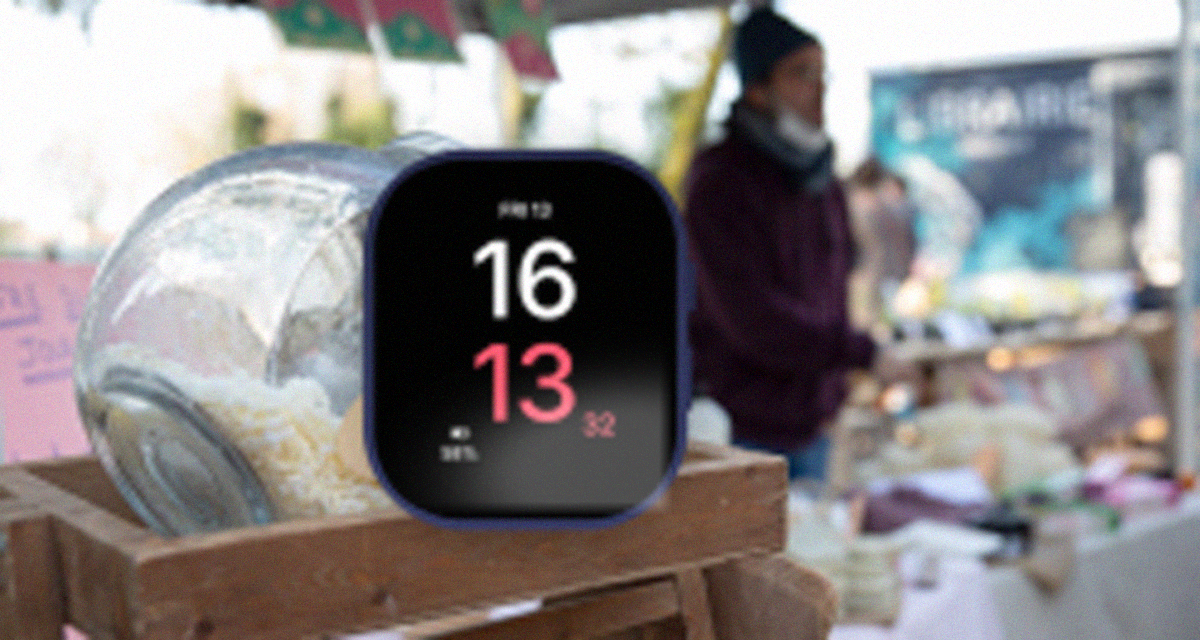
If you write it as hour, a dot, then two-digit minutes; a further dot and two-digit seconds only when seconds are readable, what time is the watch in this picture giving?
16.13
